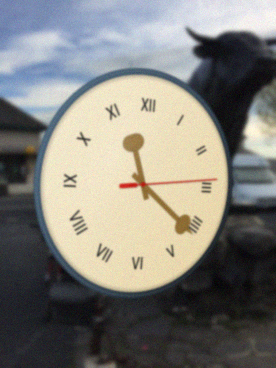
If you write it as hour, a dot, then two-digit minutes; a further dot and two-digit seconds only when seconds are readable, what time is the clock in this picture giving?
11.21.14
